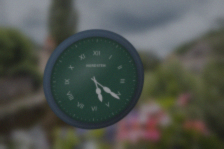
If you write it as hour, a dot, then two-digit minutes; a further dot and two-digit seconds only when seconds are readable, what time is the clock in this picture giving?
5.21
